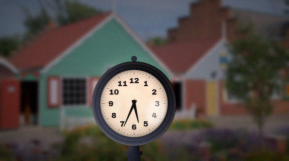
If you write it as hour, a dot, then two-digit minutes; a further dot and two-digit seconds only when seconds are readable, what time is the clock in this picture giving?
5.34
